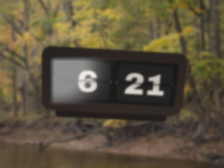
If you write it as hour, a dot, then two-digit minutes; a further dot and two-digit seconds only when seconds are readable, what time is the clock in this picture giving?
6.21
